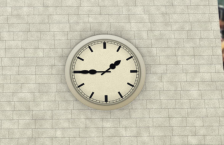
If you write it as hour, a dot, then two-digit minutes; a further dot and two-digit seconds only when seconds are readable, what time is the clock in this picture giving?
1.45
